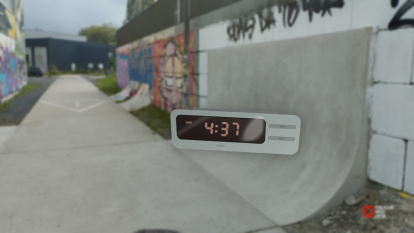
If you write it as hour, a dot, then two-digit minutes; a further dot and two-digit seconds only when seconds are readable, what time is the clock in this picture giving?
4.37
